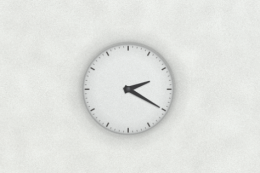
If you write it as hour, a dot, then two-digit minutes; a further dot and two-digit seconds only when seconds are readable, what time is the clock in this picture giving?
2.20
